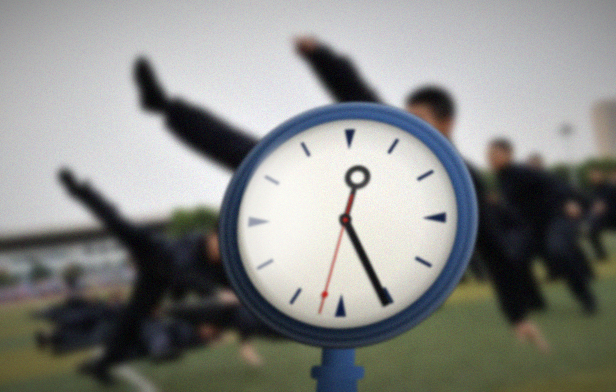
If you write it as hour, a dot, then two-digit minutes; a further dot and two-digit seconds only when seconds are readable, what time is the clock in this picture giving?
12.25.32
